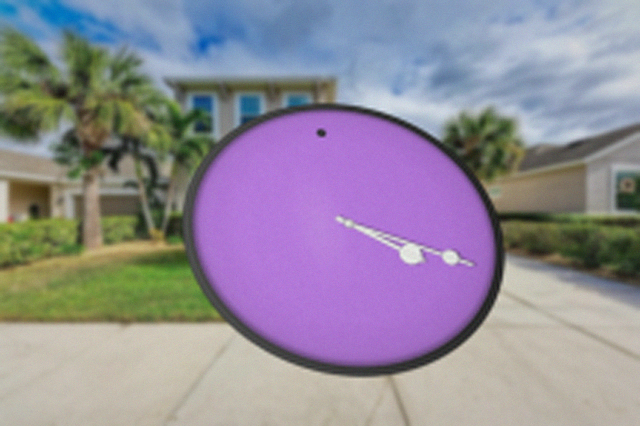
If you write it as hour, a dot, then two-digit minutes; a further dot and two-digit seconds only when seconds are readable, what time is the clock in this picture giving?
4.20
